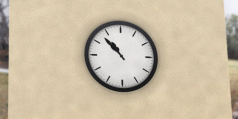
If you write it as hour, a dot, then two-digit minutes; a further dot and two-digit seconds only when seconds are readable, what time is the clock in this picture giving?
10.53
